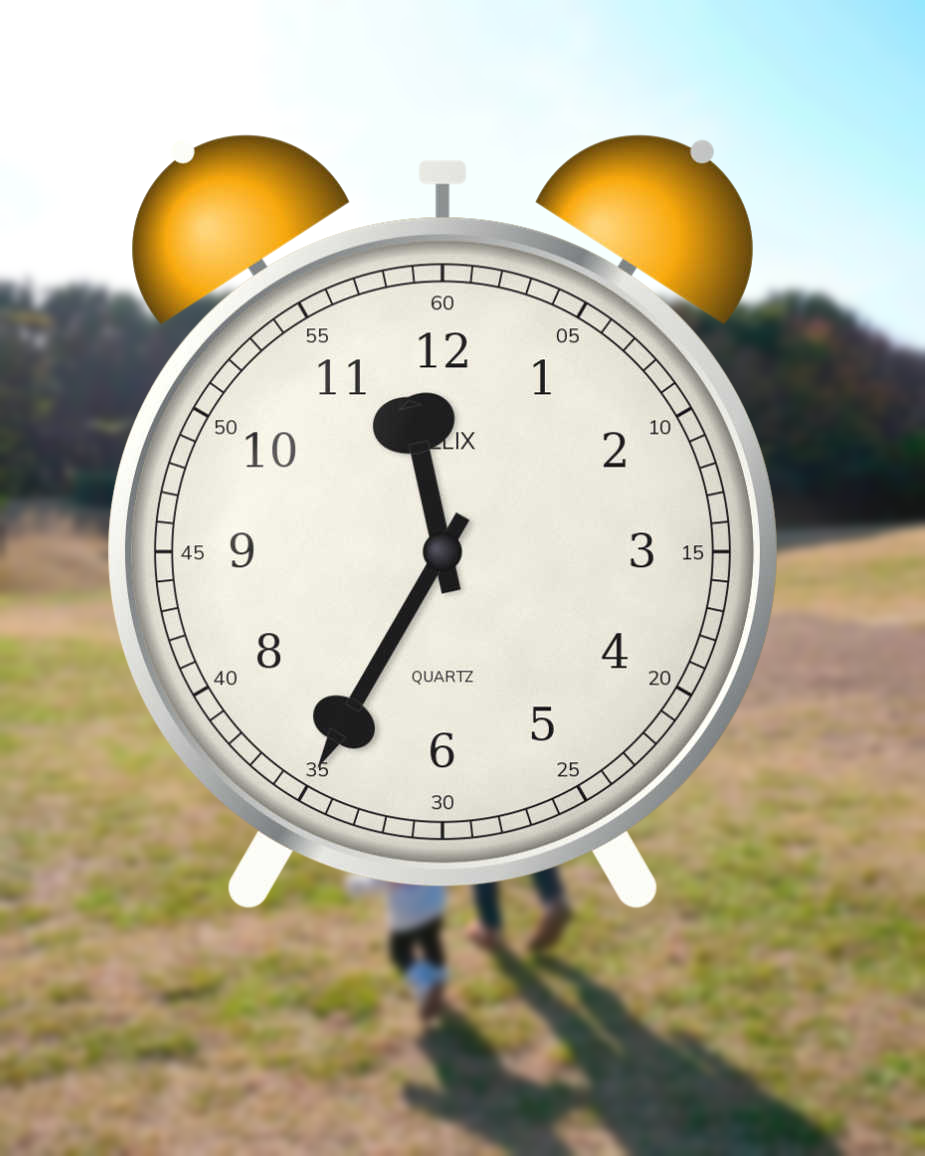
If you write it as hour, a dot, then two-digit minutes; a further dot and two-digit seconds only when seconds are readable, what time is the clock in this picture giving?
11.35
